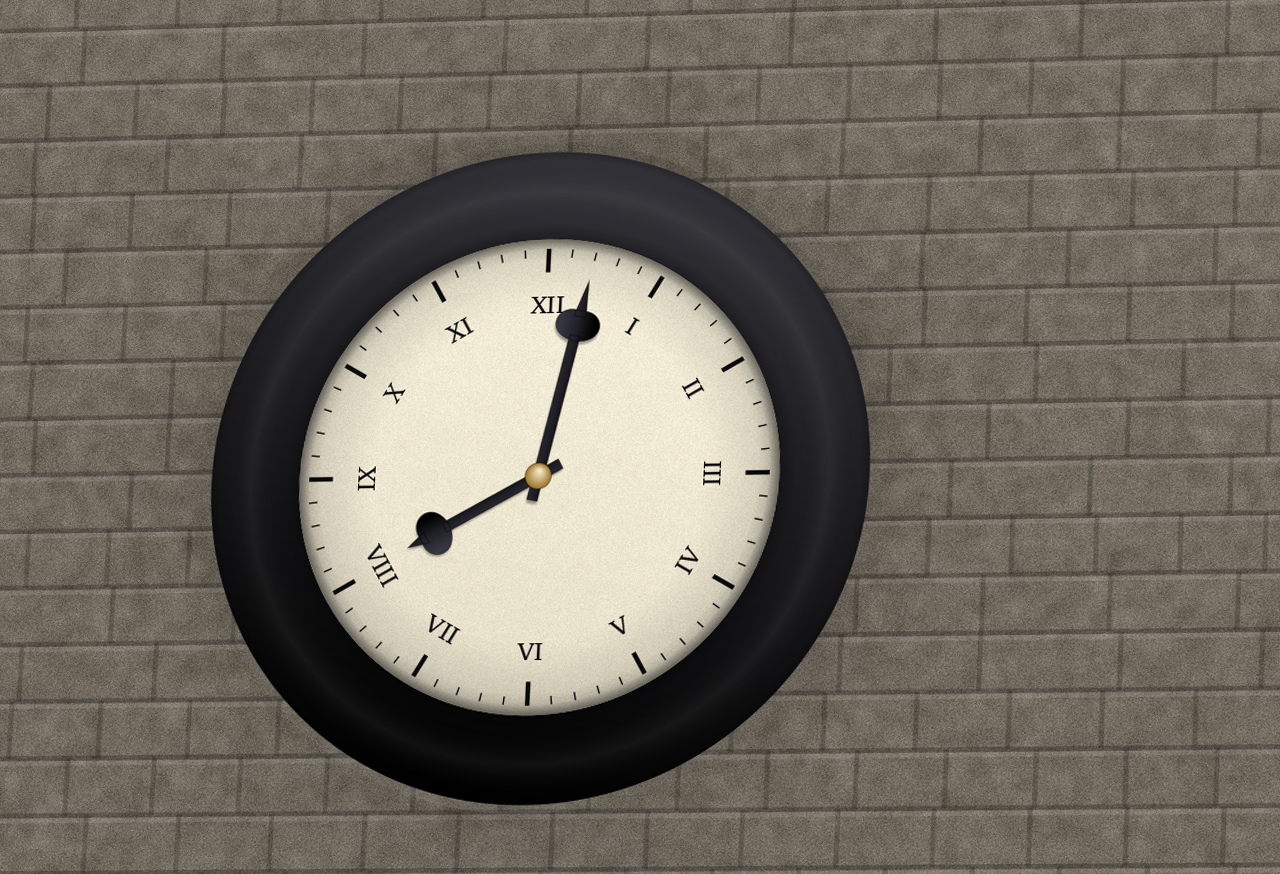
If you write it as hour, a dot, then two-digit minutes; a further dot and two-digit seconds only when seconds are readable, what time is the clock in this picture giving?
8.02
